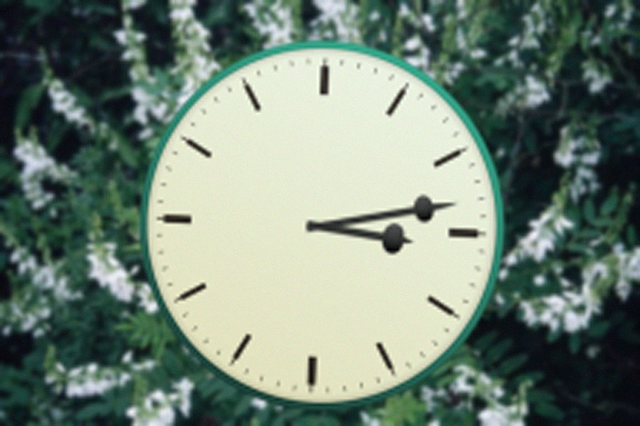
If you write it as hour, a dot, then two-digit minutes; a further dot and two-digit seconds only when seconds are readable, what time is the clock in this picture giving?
3.13
